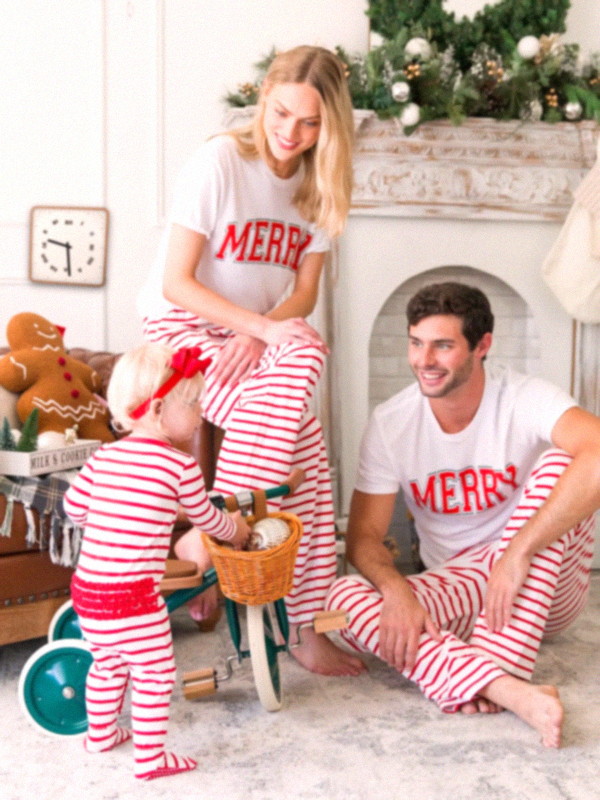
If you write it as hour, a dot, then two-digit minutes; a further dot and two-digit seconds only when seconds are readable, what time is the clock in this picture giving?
9.29
